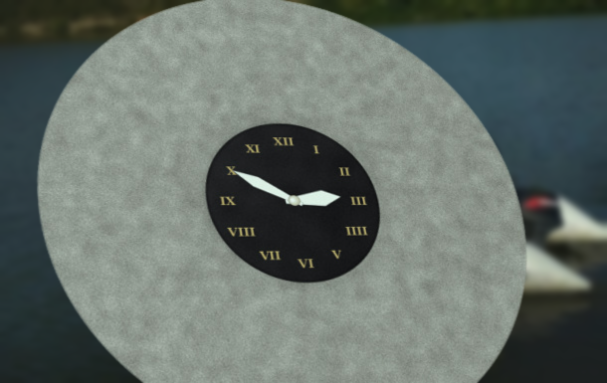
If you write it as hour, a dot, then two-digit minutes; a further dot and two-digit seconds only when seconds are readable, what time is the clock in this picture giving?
2.50
